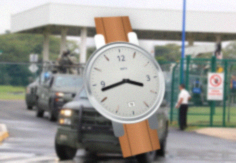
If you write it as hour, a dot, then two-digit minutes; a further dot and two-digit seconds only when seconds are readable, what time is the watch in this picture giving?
3.43
